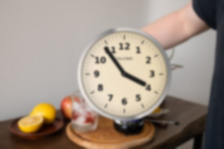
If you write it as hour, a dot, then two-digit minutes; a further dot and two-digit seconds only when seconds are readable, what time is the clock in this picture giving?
3.54
